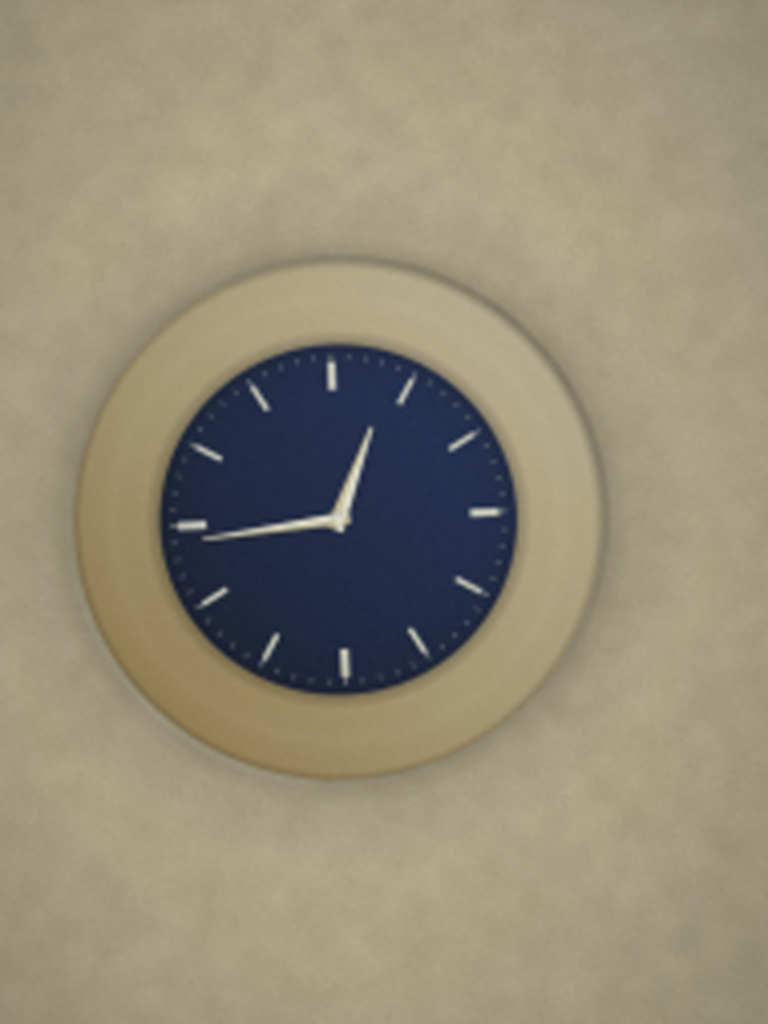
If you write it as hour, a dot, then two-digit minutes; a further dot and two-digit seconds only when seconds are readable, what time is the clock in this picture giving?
12.44
